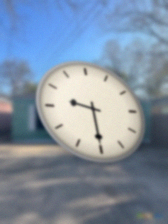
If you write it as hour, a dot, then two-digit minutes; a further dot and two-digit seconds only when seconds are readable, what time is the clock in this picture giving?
9.30
